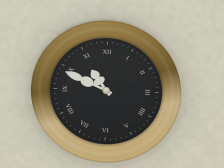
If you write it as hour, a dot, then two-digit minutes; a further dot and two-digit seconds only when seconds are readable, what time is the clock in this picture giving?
10.49
